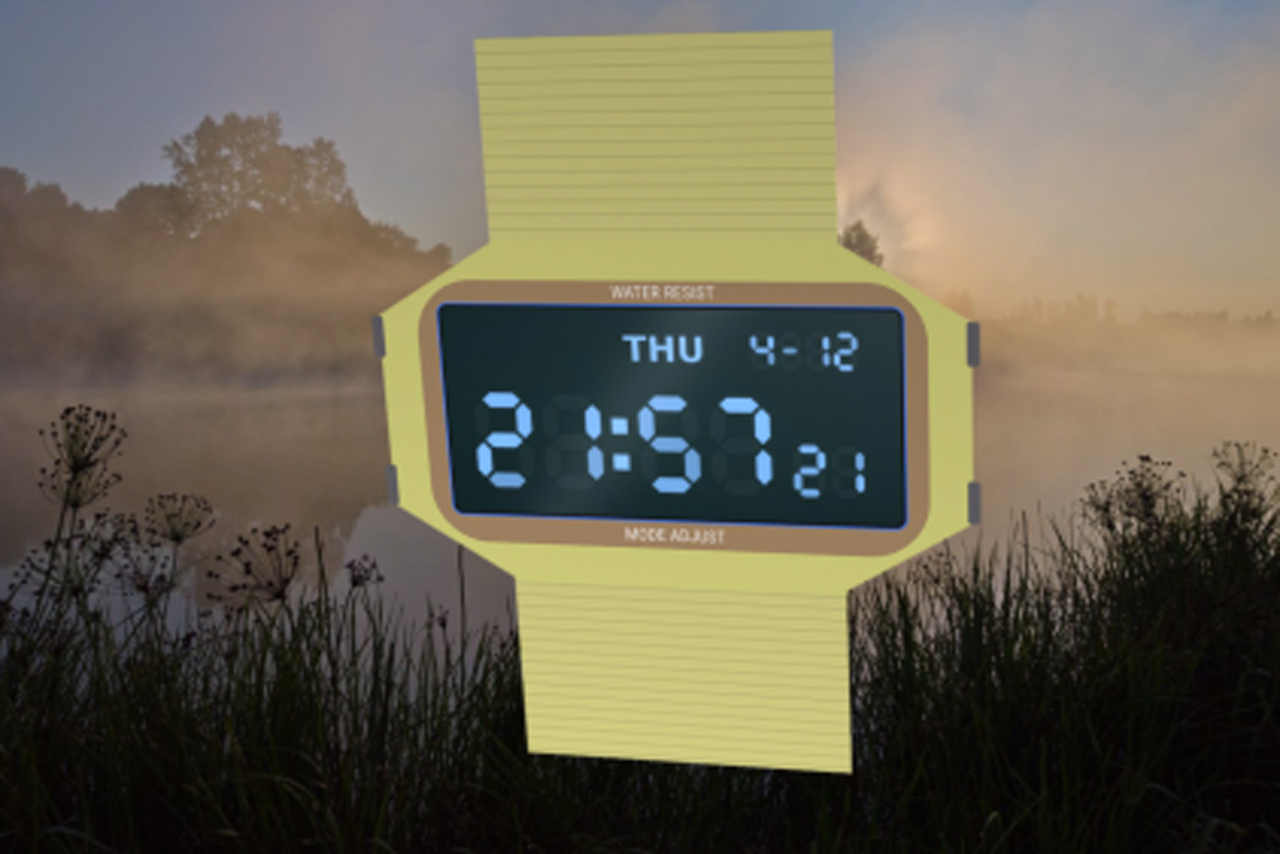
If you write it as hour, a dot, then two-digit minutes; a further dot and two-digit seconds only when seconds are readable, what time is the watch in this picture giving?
21.57.21
